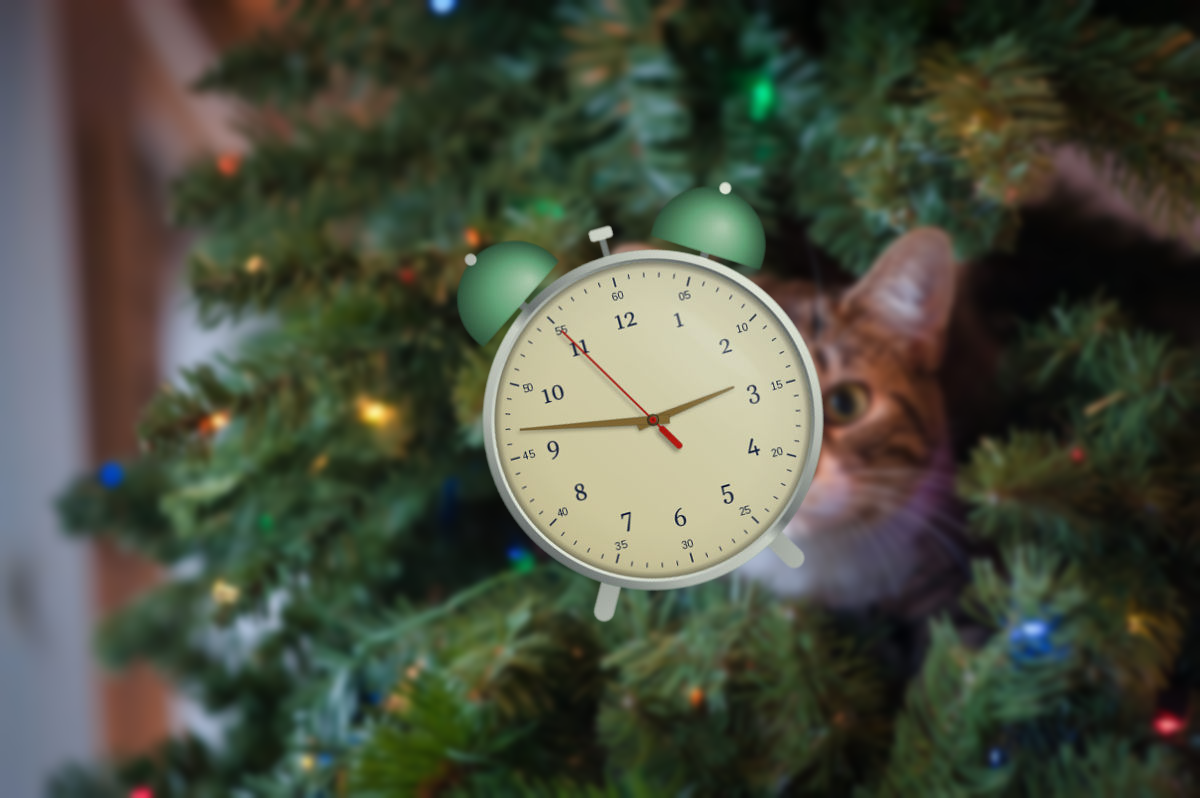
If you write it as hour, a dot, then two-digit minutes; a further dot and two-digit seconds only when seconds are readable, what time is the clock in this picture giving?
2.46.55
